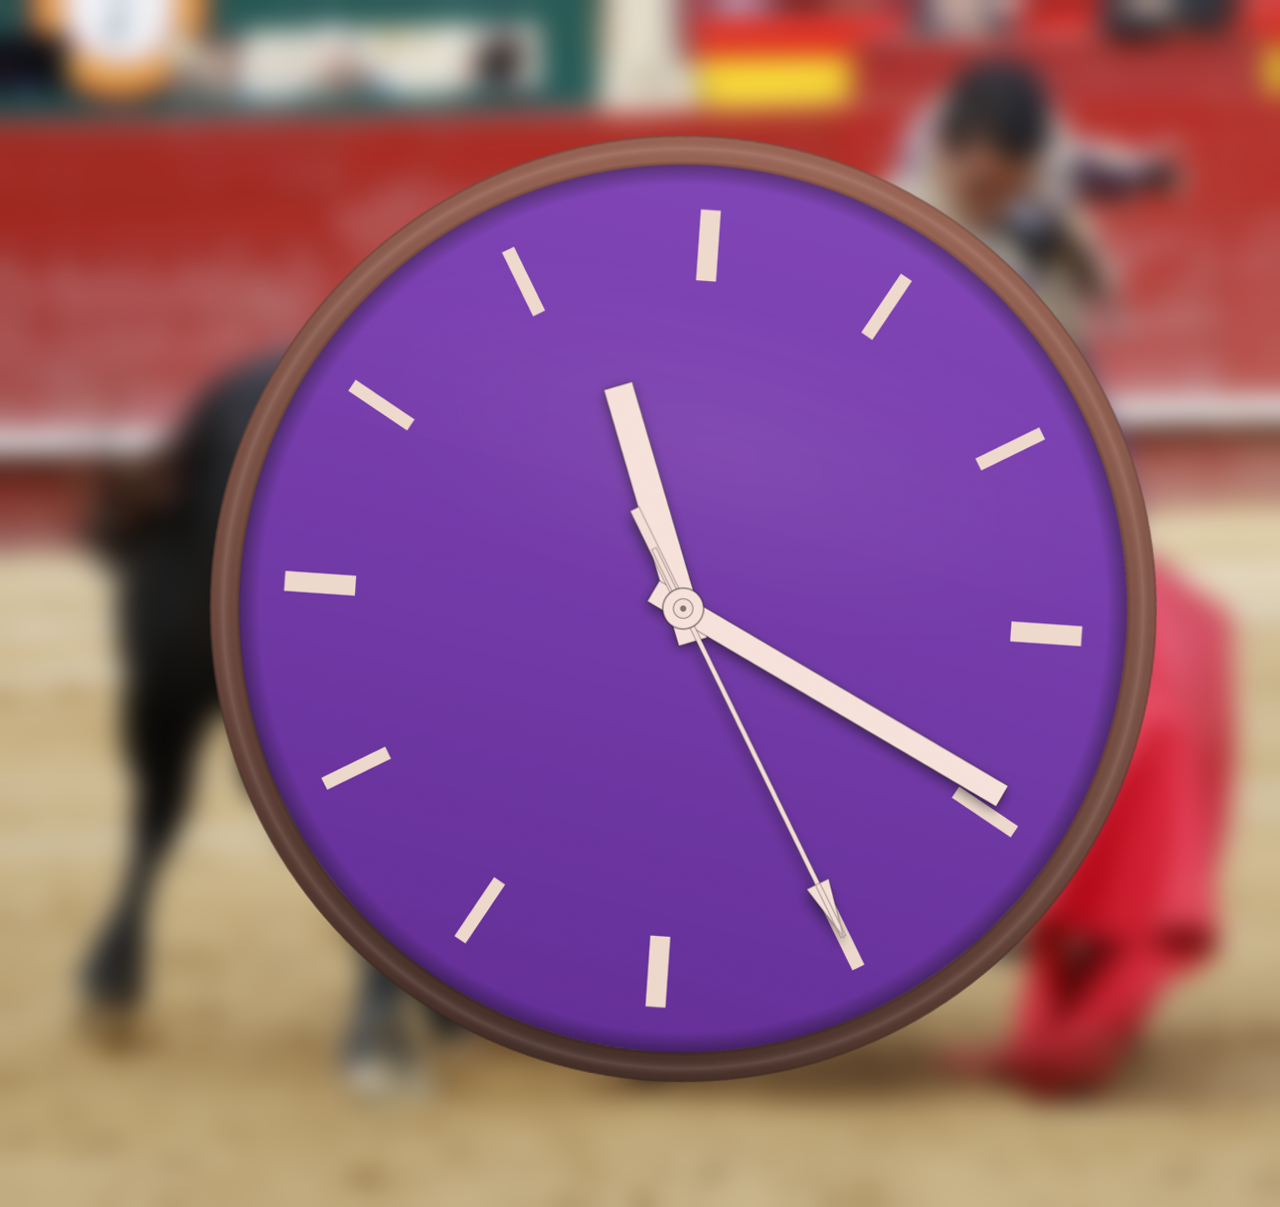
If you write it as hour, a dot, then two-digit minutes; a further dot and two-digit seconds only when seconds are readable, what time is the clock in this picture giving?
11.19.25
